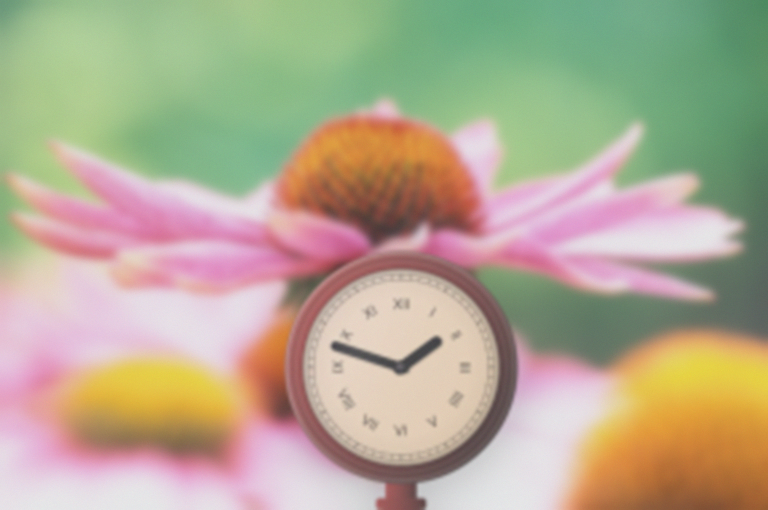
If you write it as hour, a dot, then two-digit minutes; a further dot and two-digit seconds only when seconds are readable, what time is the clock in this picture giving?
1.48
